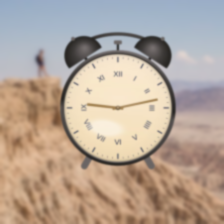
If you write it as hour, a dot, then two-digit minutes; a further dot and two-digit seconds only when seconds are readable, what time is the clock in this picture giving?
9.13
